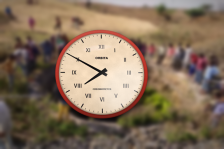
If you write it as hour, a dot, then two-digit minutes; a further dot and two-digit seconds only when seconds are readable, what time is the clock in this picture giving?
7.50
